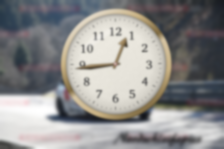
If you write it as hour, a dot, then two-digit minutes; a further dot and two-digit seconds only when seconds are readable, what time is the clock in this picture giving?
12.44
